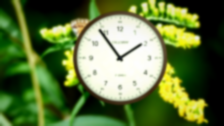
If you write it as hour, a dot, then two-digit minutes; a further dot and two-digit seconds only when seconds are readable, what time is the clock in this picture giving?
1.54
